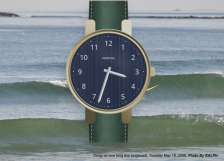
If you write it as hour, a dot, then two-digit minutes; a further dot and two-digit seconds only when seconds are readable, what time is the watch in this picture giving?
3.33
